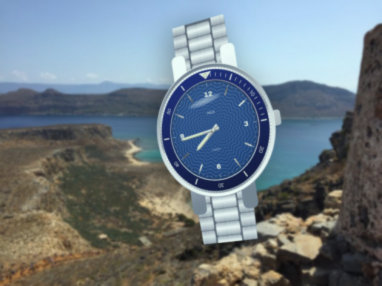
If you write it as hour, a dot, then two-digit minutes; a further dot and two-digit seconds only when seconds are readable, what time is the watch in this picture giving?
7.44
